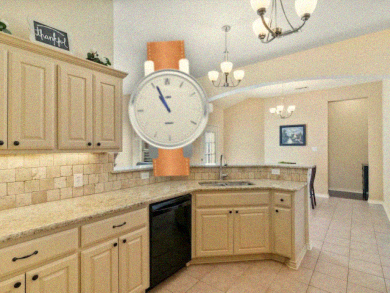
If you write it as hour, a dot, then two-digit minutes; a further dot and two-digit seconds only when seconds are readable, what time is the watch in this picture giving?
10.56
